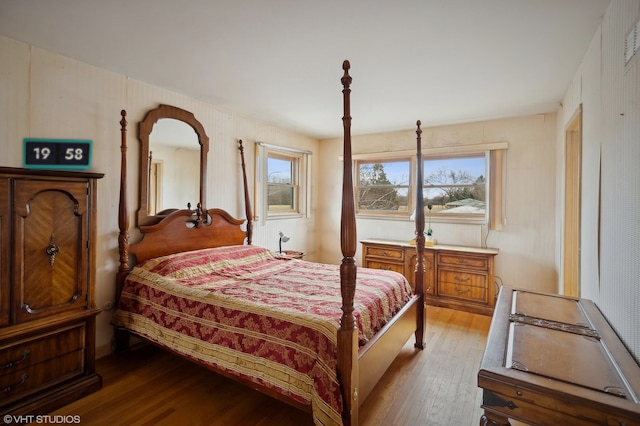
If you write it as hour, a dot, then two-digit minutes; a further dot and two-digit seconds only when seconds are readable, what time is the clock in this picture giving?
19.58
